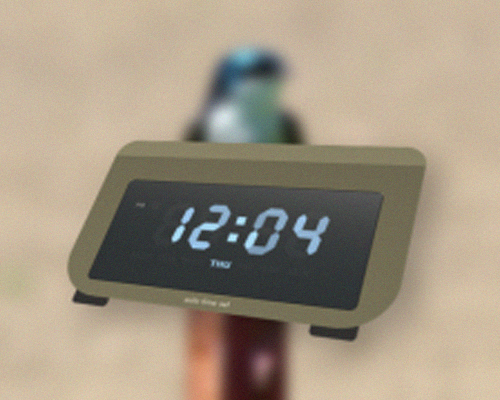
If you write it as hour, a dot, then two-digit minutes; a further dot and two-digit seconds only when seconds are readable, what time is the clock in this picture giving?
12.04
